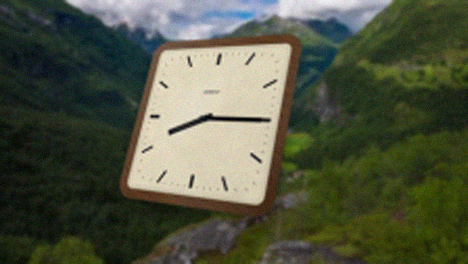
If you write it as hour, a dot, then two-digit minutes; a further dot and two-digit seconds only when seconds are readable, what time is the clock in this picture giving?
8.15
